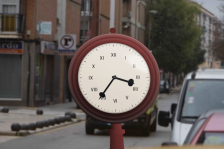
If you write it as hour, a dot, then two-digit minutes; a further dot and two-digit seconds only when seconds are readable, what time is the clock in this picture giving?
3.36
